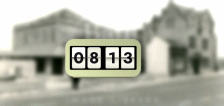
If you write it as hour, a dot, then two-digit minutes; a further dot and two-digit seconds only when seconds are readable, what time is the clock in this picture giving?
8.13
